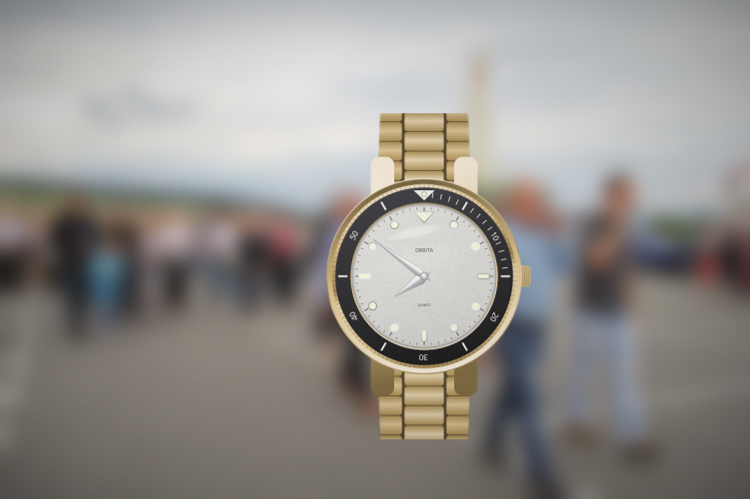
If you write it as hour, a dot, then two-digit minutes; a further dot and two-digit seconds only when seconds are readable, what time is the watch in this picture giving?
7.51
